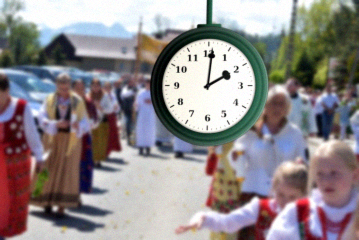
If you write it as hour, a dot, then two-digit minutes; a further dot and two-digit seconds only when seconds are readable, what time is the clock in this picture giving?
2.01
